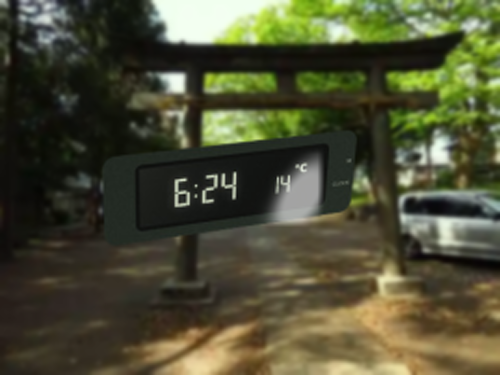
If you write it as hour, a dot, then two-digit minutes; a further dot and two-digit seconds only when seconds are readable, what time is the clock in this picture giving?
6.24
